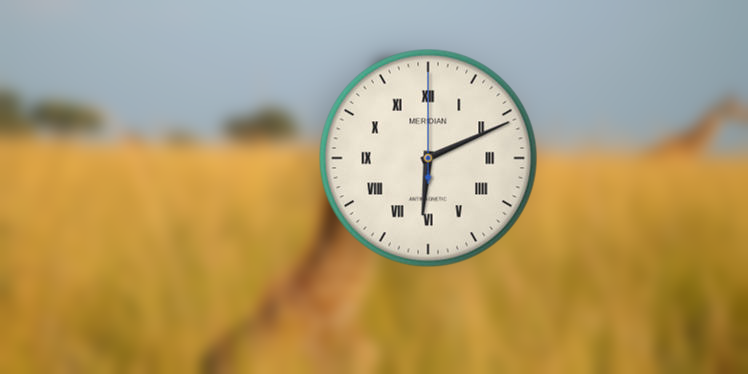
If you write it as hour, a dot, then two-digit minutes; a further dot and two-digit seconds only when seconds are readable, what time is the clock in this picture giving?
6.11.00
